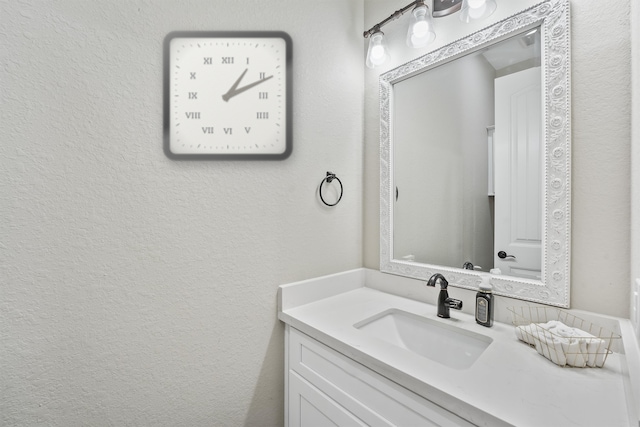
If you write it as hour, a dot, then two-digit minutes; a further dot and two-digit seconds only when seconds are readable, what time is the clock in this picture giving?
1.11
